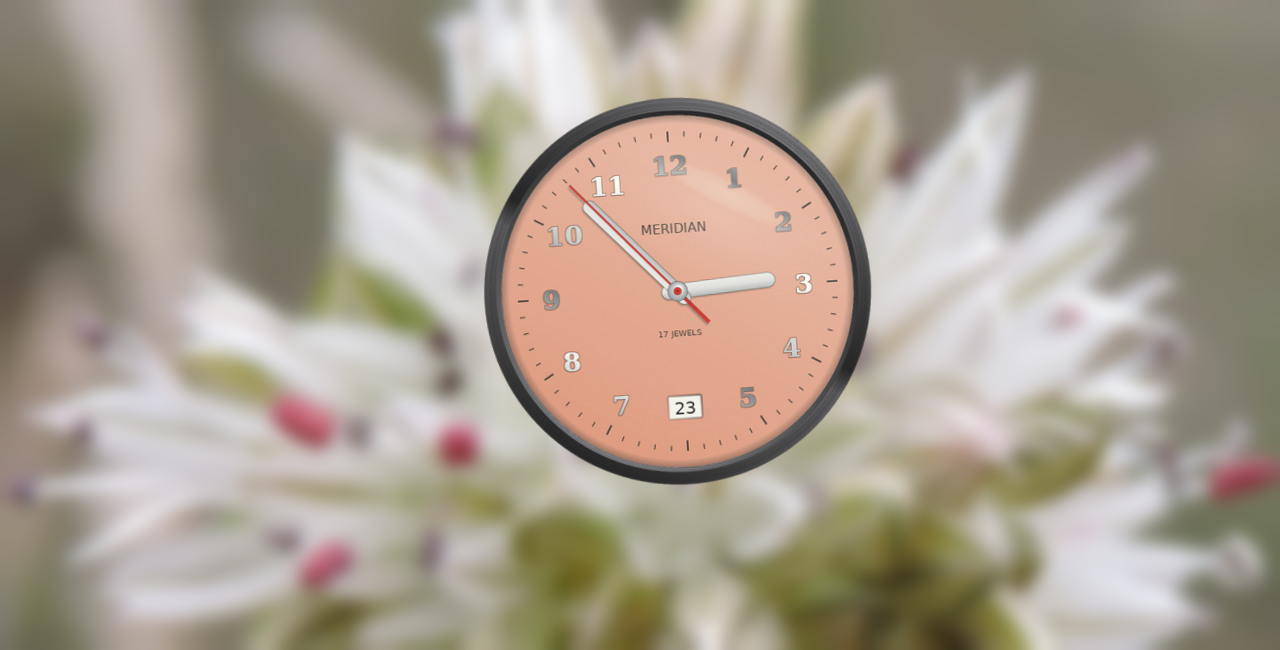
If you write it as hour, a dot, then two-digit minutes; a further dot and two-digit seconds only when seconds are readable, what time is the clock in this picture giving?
2.52.53
